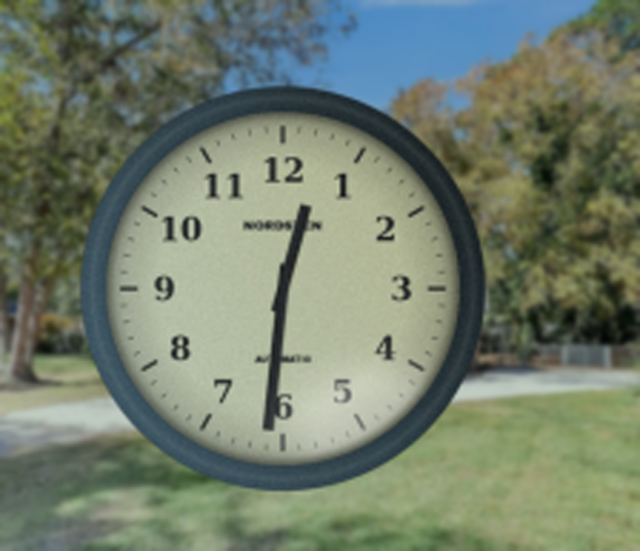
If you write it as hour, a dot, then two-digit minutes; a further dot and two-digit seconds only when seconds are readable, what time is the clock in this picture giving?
12.31
